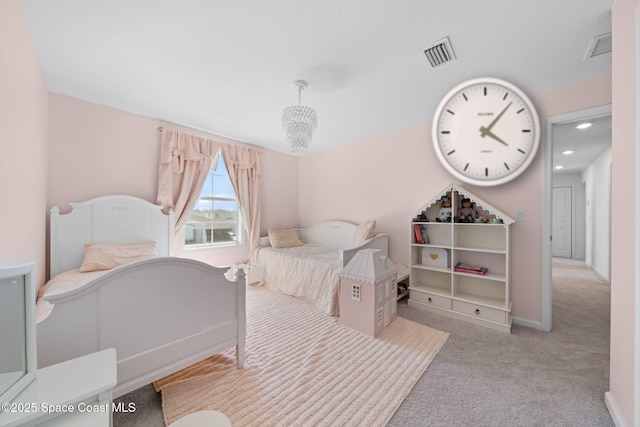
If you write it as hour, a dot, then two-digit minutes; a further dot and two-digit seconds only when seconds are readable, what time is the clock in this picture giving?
4.07
